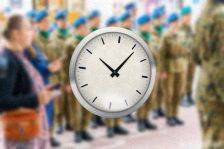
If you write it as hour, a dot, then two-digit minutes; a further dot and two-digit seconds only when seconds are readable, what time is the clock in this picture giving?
10.06
